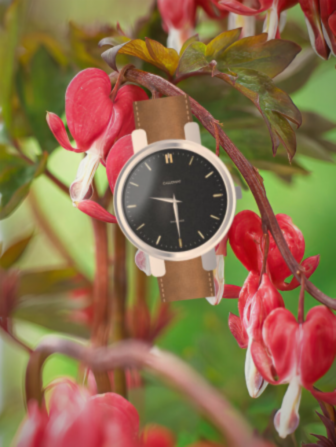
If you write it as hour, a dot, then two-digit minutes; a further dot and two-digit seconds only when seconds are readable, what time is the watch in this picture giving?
9.30
